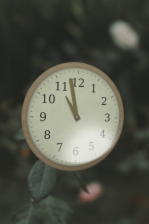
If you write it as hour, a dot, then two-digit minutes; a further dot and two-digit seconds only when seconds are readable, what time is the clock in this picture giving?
10.58
